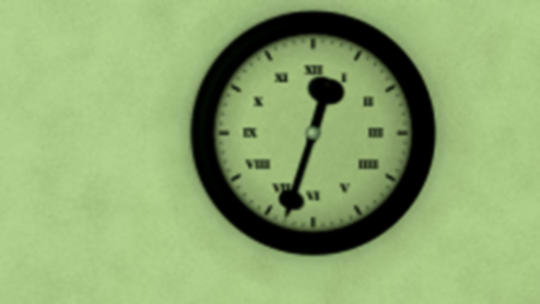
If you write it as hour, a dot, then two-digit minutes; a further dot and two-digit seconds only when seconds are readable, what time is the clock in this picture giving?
12.33
